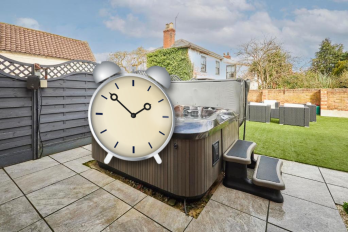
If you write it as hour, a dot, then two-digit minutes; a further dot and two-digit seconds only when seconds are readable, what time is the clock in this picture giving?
1.52
